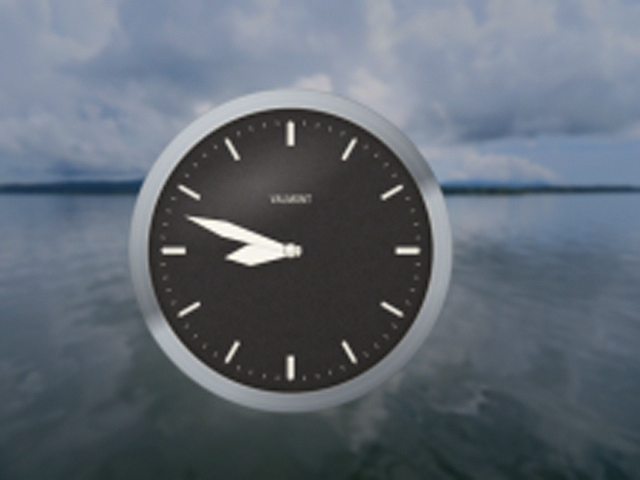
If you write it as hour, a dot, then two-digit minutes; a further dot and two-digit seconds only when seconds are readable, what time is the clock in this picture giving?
8.48
